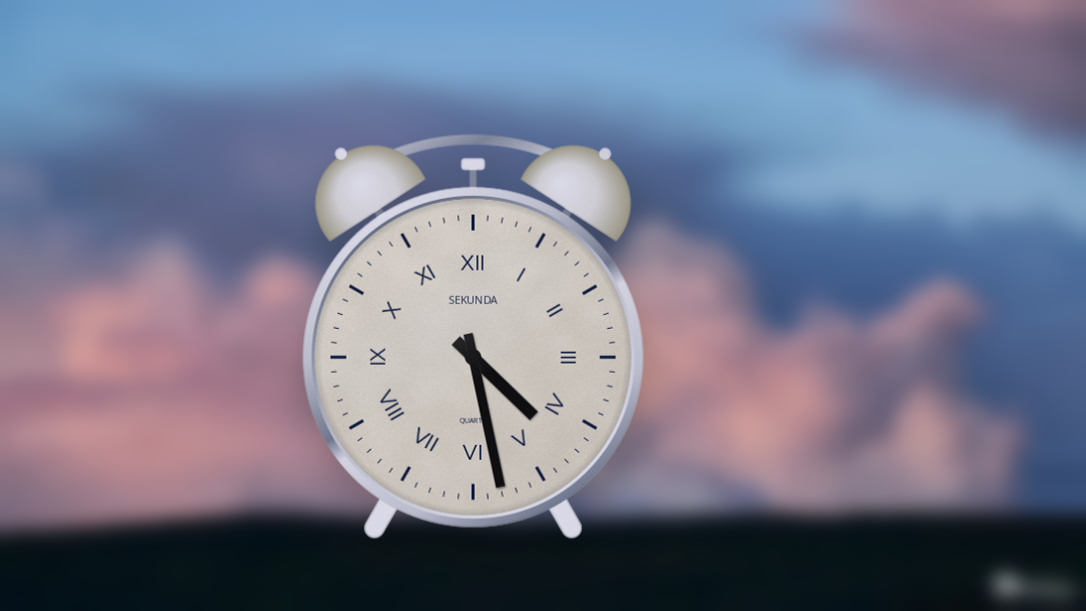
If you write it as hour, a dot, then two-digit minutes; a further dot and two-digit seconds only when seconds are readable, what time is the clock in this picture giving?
4.28
